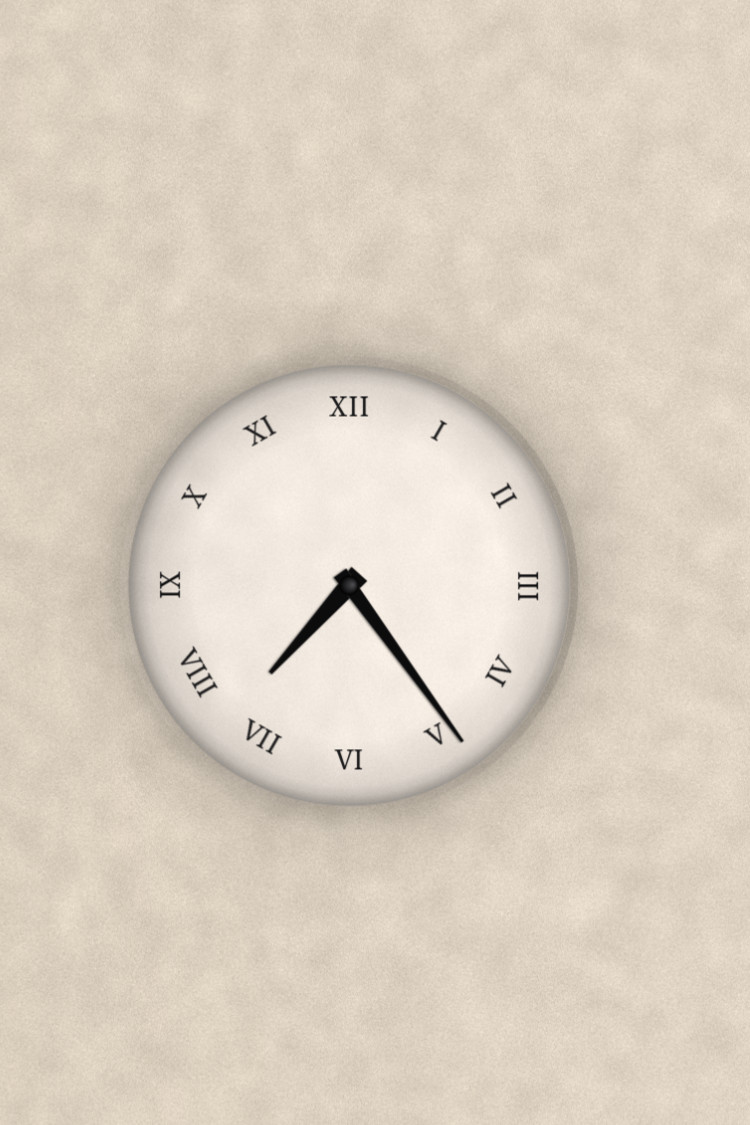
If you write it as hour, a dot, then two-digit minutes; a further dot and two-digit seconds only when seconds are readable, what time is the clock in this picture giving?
7.24
